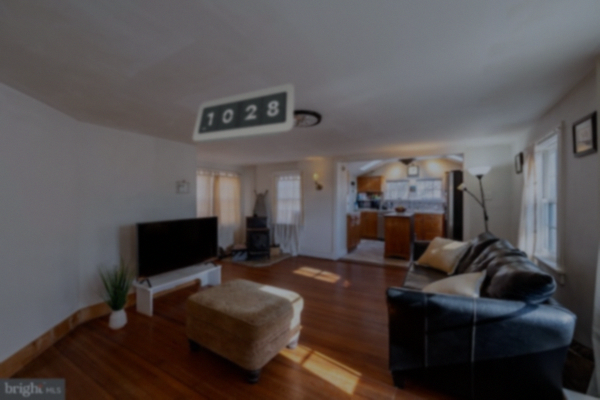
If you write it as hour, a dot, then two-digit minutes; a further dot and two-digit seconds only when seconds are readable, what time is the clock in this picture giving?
10.28
